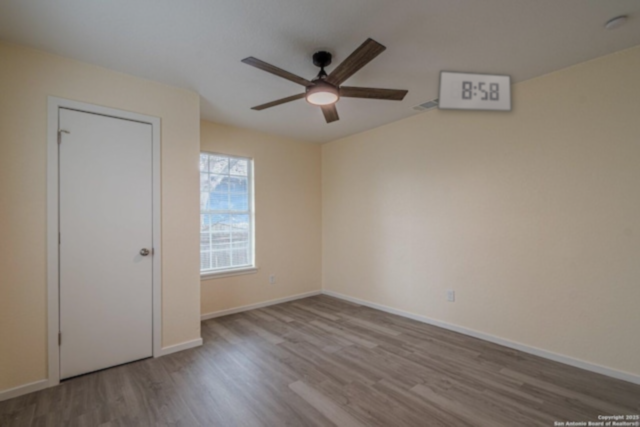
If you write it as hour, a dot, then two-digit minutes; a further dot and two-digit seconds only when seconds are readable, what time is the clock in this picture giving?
8.58
